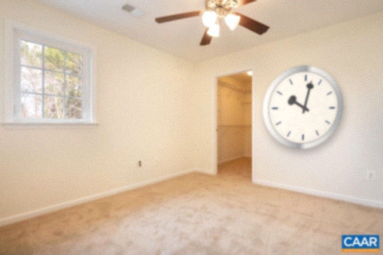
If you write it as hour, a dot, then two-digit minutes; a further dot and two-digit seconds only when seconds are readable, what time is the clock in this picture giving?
10.02
